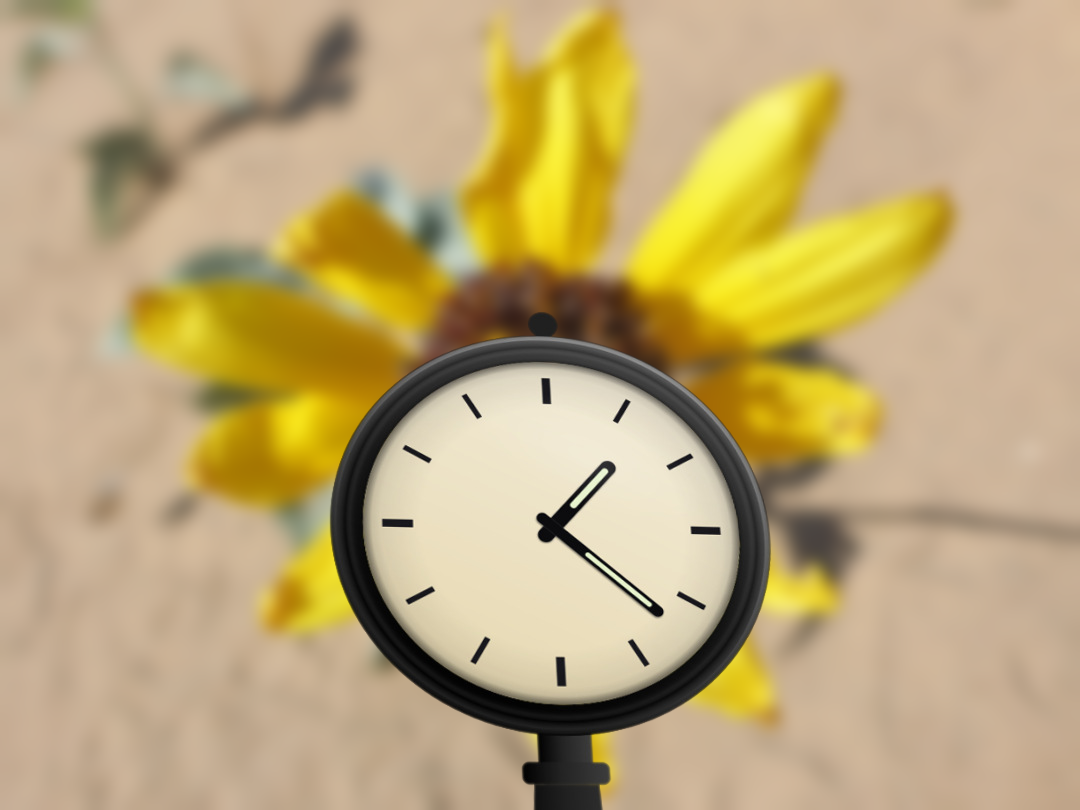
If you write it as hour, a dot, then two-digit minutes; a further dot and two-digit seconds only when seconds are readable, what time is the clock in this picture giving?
1.22
